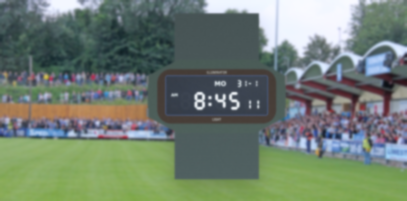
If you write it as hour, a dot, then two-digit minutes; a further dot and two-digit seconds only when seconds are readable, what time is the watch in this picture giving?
8.45.11
